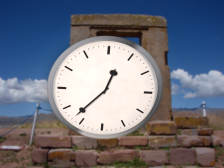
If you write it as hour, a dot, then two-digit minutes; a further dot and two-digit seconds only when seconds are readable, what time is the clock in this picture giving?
12.37
